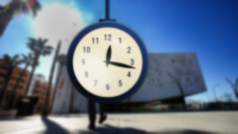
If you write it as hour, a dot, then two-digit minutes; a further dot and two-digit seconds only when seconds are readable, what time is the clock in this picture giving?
12.17
